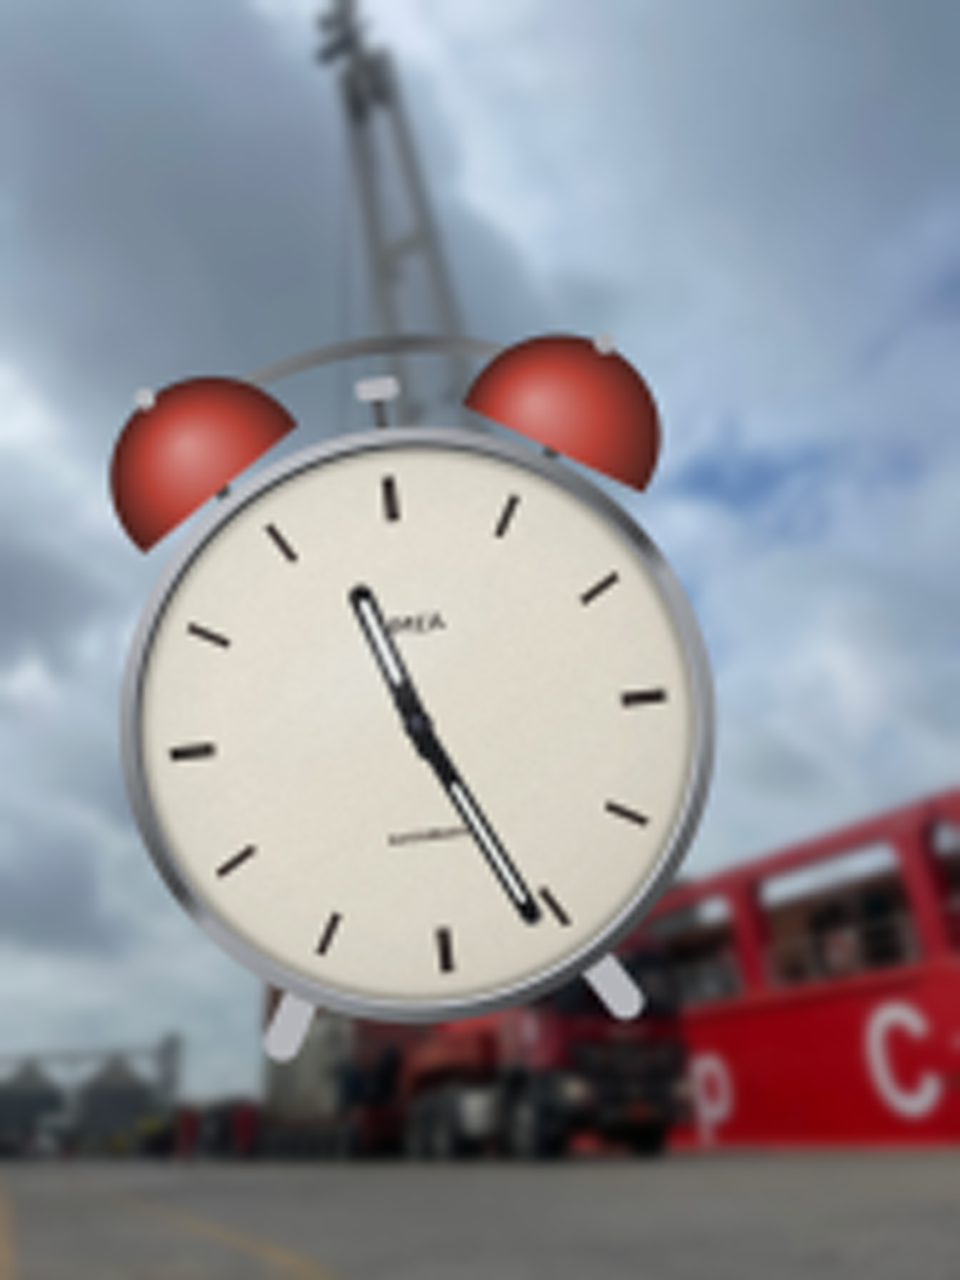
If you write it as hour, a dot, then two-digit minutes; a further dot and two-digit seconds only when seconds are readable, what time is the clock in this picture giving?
11.26
